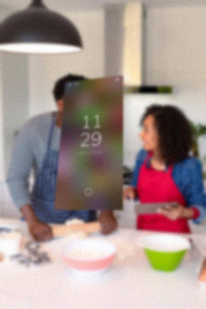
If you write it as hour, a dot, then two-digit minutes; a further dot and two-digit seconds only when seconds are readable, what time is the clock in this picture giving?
11.29
